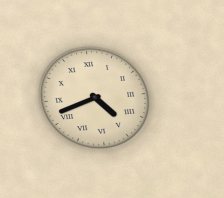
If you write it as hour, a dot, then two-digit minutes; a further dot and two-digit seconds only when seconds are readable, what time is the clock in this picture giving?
4.42
